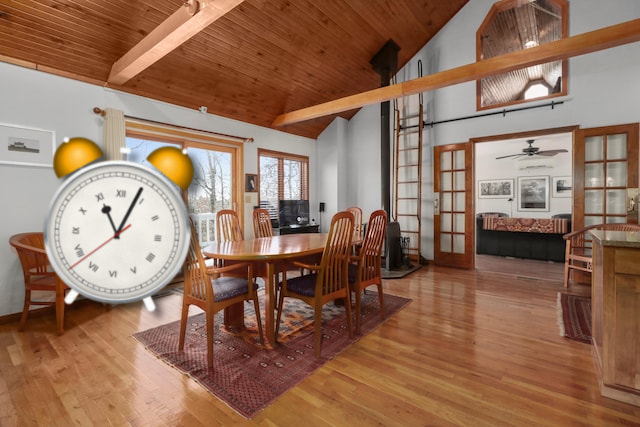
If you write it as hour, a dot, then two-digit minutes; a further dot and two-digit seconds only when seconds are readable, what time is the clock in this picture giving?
11.03.38
